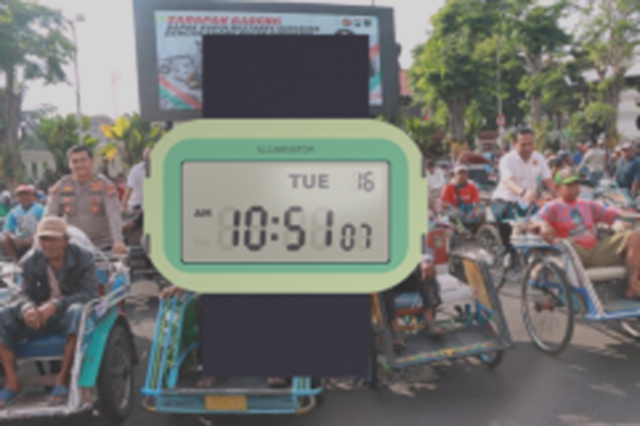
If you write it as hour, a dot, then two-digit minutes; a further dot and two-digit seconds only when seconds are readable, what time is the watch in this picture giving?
10.51.07
